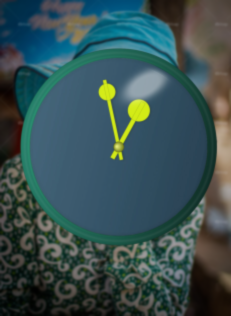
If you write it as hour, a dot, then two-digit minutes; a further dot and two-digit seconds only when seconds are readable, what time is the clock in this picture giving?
12.58
